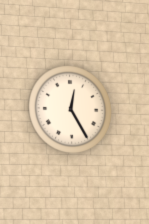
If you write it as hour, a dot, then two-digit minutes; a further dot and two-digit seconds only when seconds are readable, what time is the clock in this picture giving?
12.25
